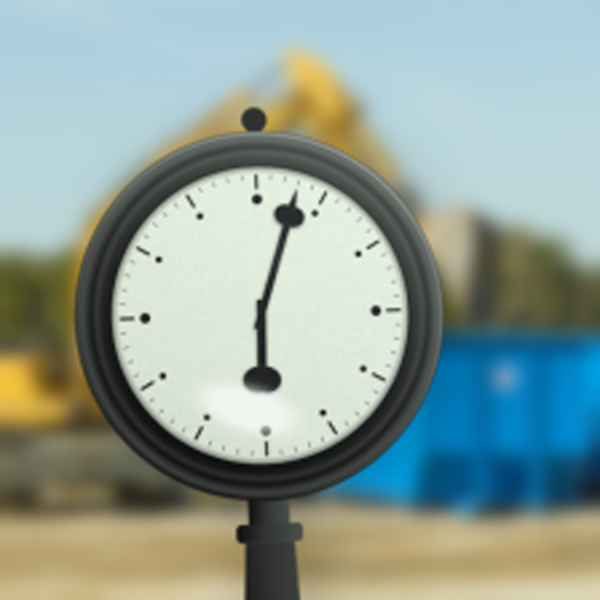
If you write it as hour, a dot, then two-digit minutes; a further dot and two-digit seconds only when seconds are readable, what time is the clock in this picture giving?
6.03
